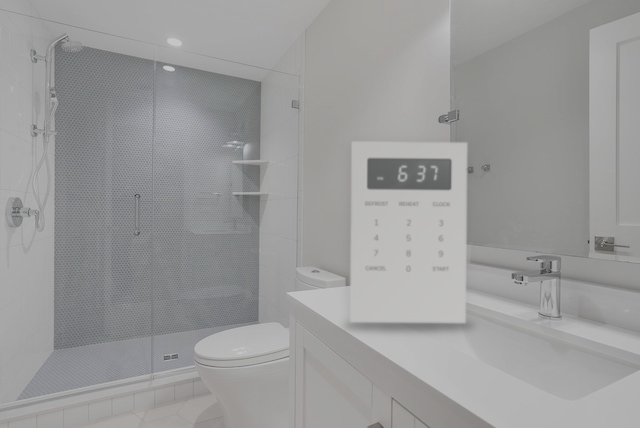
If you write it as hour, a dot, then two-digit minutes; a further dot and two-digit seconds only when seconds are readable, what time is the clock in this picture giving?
6.37
